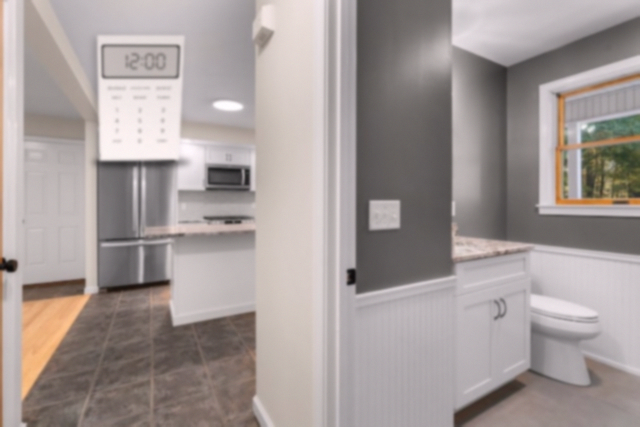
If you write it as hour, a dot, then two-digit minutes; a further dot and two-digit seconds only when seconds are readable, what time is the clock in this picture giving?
12.00
